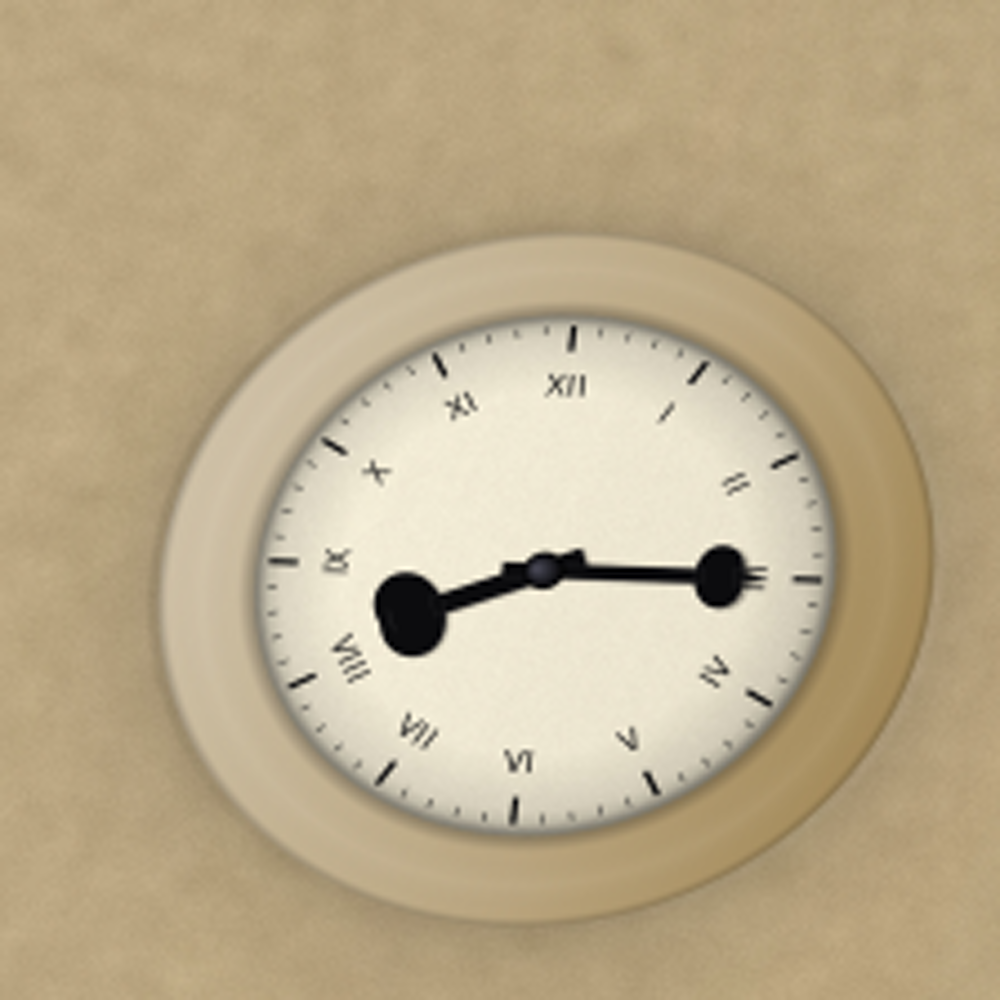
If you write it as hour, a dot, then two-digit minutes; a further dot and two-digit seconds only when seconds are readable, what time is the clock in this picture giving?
8.15
